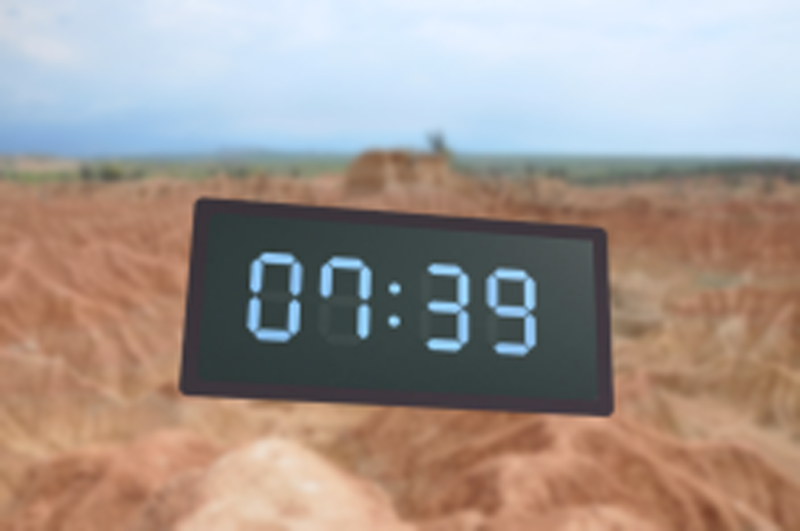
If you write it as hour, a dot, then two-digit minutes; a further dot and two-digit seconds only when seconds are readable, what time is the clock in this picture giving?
7.39
